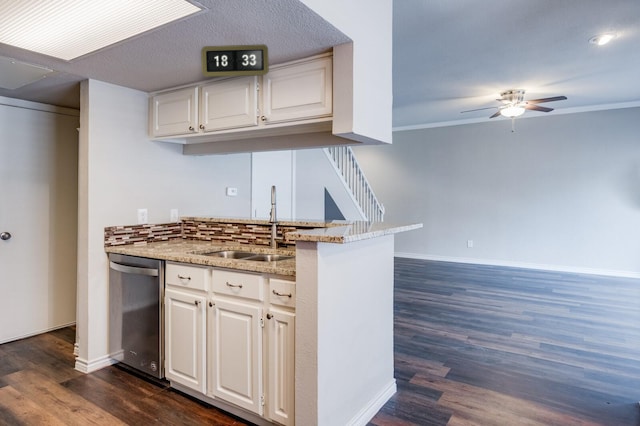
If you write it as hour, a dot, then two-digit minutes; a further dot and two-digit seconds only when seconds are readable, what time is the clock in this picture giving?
18.33
